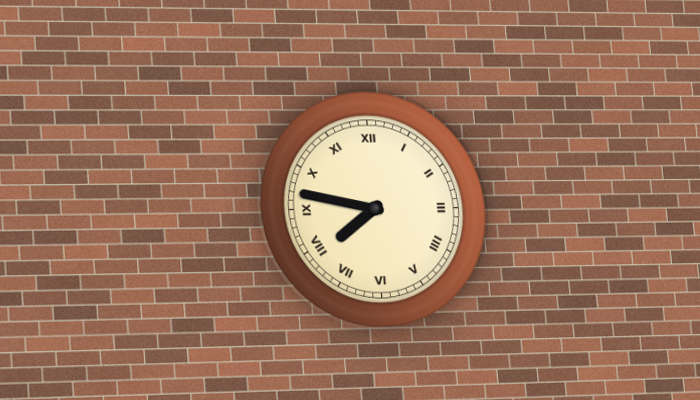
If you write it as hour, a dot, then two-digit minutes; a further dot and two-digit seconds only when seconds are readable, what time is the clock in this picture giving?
7.47
